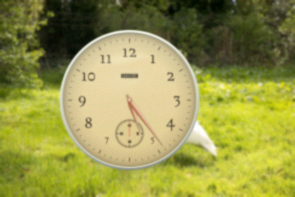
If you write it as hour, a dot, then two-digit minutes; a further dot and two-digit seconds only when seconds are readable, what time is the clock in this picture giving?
5.24
